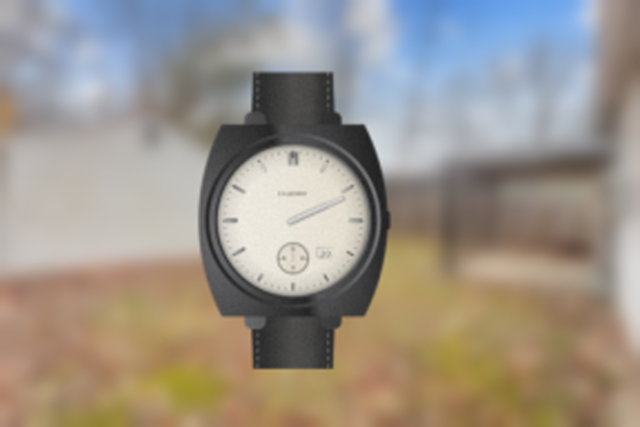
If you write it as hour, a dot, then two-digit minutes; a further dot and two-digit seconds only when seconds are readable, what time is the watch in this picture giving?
2.11
